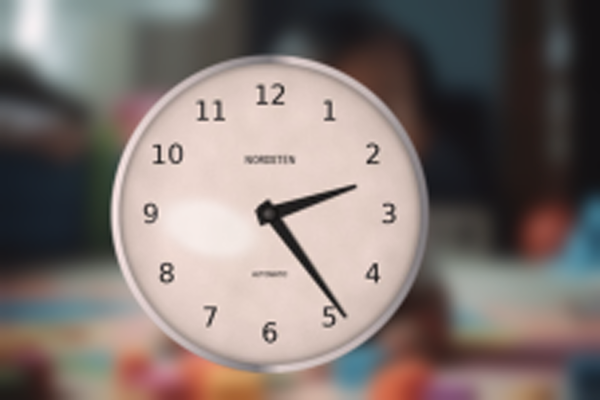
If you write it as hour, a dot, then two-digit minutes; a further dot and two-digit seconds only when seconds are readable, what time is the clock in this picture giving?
2.24
